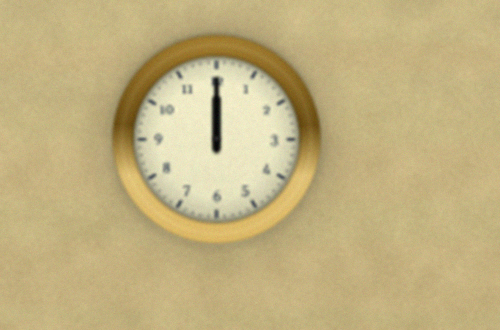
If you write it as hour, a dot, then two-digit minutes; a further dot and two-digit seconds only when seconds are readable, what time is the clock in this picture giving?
12.00
